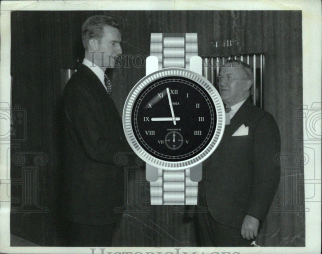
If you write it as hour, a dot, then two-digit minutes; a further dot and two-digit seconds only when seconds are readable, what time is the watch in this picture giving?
8.58
